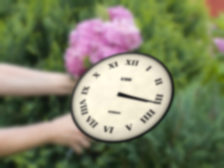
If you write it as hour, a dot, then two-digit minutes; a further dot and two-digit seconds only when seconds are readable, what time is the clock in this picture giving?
3.16
